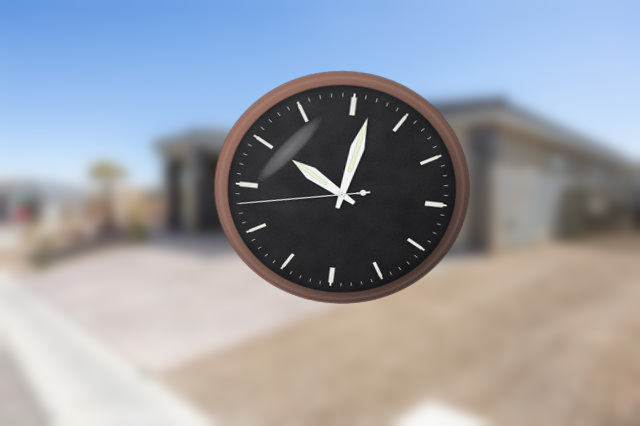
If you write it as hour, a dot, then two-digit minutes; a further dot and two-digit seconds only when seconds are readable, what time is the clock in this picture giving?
10.01.43
